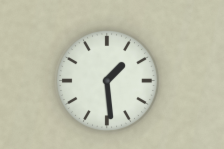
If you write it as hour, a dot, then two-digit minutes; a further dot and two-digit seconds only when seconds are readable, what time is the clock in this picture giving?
1.29
